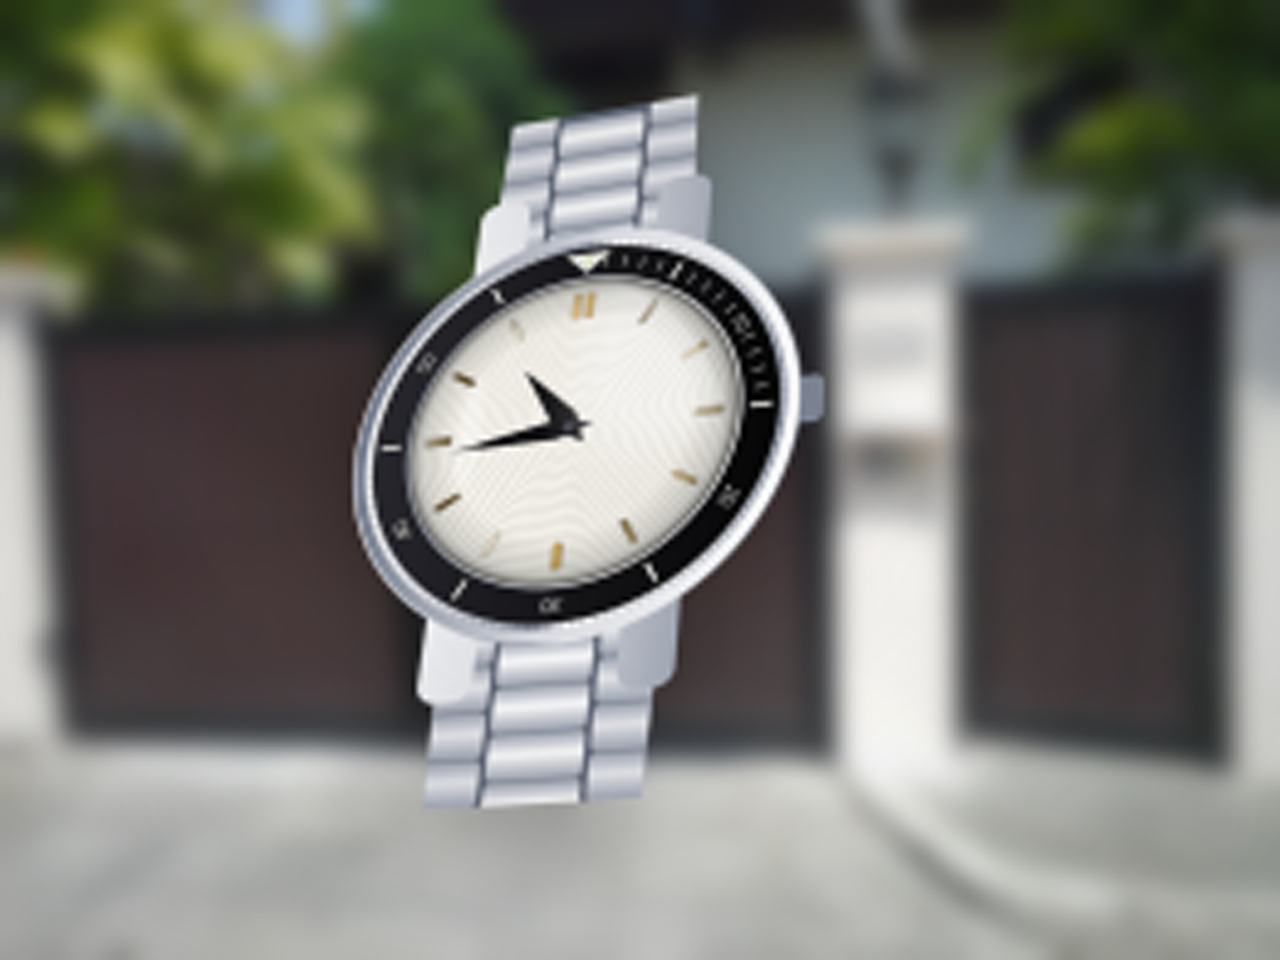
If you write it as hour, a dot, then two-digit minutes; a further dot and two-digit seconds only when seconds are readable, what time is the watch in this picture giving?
10.44
